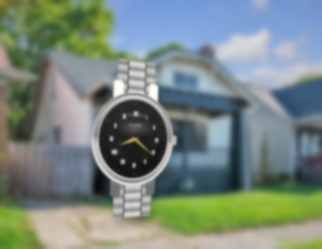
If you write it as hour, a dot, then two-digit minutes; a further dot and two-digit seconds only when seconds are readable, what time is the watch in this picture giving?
8.21
